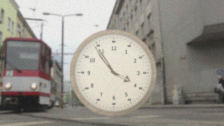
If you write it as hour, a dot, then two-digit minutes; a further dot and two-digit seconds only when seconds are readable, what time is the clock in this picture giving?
3.54
